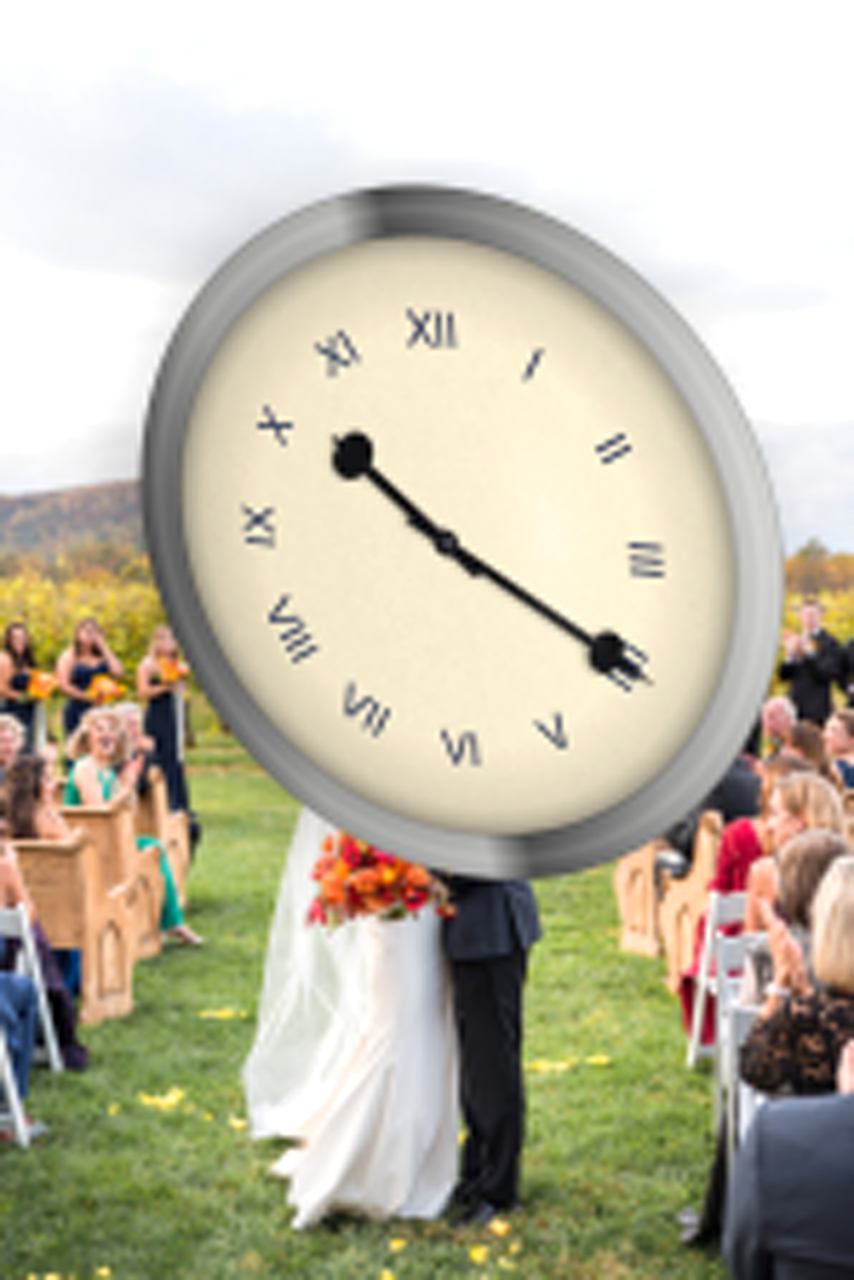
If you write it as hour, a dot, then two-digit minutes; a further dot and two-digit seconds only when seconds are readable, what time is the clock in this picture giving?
10.20
